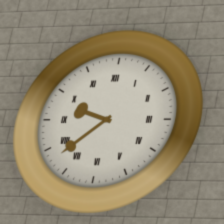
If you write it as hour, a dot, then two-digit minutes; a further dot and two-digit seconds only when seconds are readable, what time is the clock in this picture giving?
9.38
